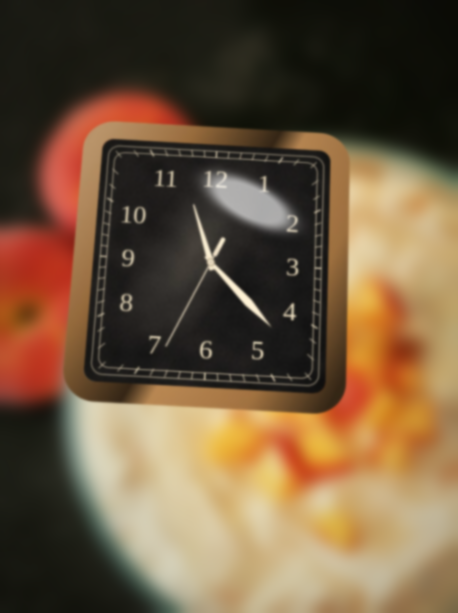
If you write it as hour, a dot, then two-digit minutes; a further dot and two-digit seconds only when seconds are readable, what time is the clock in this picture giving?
11.22.34
